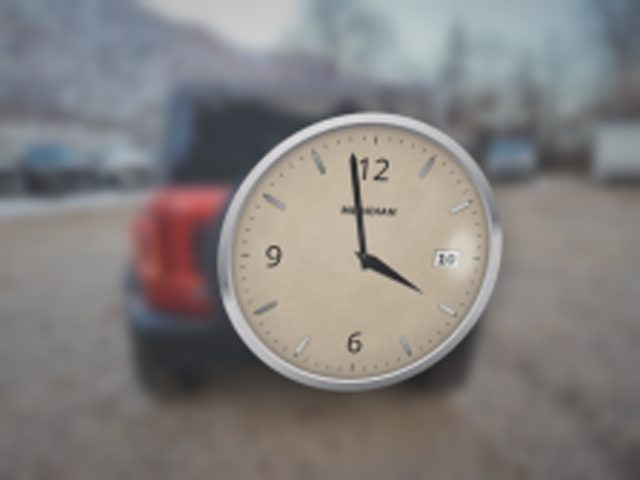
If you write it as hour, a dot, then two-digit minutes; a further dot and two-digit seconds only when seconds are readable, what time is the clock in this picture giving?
3.58
